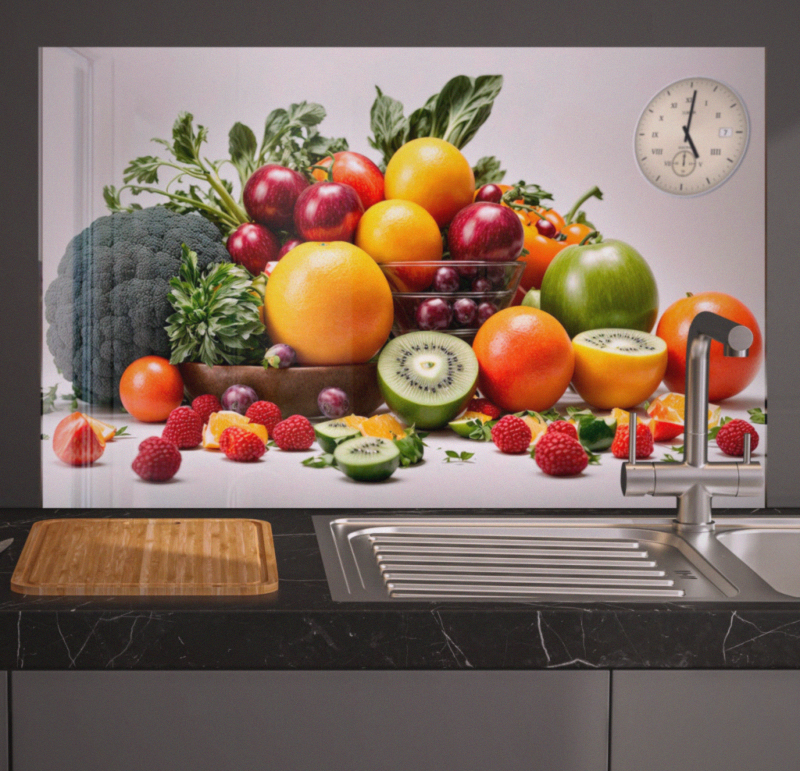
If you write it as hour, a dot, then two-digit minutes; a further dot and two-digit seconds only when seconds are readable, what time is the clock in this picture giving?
5.01
